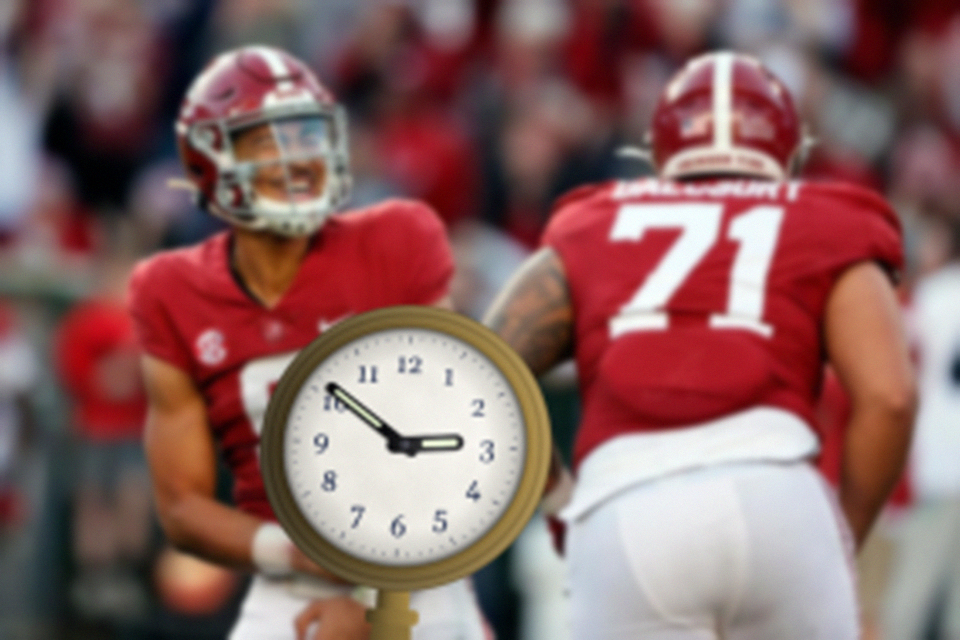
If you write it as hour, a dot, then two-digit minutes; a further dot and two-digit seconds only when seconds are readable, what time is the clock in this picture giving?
2.51
